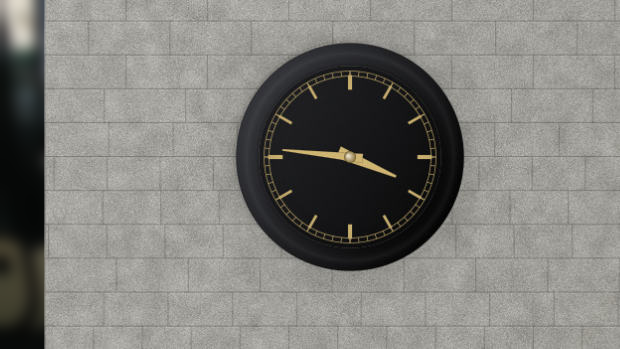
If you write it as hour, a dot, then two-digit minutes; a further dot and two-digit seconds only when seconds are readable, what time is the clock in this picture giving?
3.46
